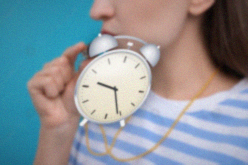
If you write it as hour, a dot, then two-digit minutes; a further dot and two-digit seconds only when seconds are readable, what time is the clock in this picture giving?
9.26
